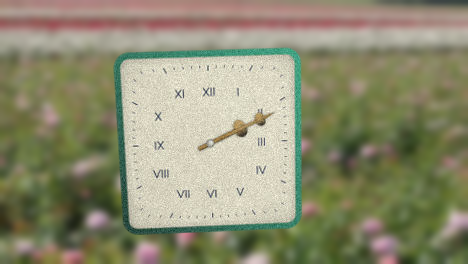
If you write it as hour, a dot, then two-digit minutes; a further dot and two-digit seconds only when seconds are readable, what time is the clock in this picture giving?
2.11
